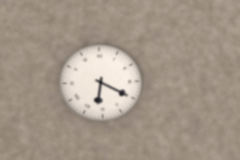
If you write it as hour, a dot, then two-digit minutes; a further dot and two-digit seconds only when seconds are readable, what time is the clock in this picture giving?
6.20
